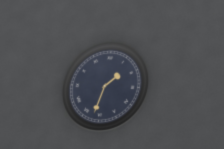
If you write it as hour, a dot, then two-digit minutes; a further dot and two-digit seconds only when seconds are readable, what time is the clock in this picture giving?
1.32
